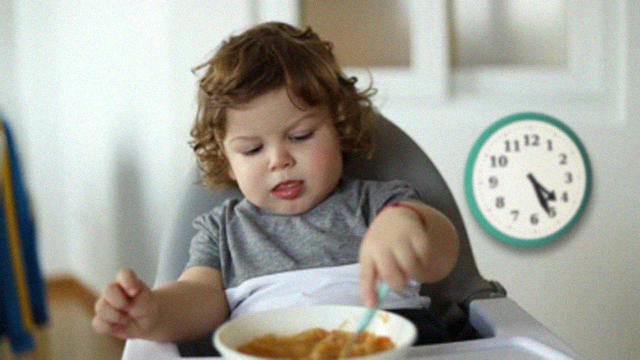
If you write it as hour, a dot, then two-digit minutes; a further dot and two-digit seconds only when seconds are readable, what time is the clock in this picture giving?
4.26
